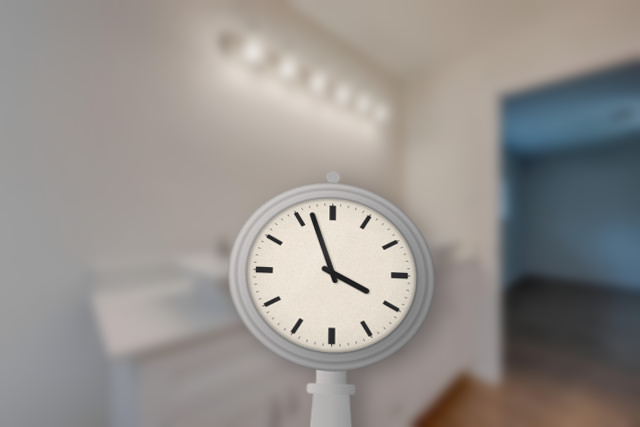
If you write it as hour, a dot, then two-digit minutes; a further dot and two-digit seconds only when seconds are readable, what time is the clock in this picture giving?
3.57
